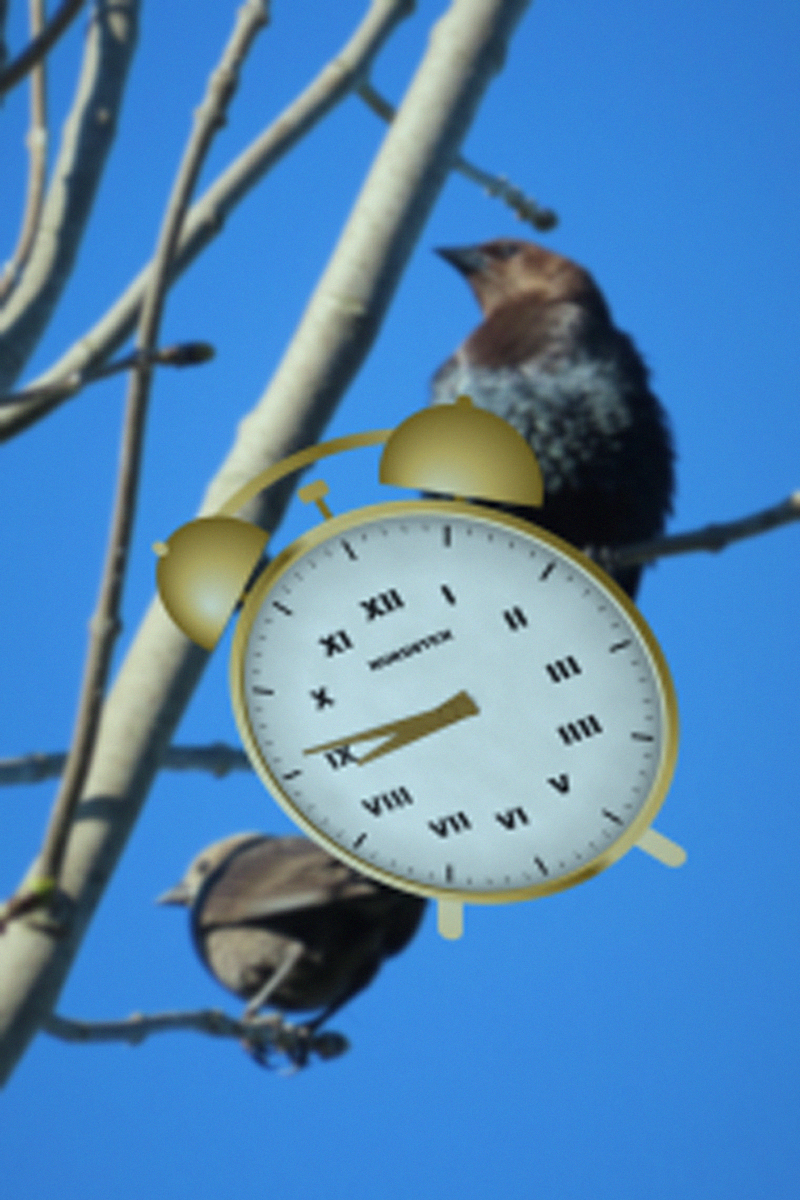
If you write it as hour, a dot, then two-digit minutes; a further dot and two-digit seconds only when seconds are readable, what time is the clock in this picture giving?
8.46
